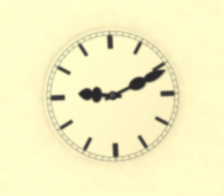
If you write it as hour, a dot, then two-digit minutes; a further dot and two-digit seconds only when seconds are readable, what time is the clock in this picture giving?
9.11
